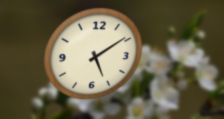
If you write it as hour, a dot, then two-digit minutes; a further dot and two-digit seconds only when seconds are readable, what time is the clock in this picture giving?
5.09
